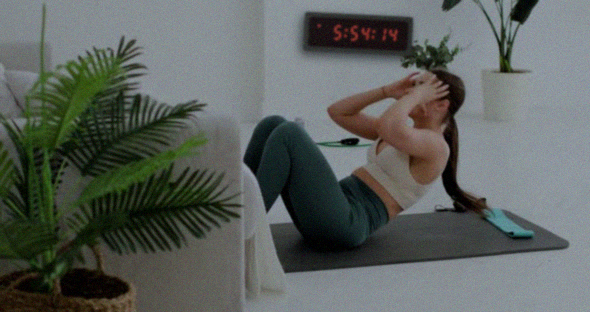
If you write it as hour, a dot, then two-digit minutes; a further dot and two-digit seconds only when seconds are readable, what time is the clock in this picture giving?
5.54.14
